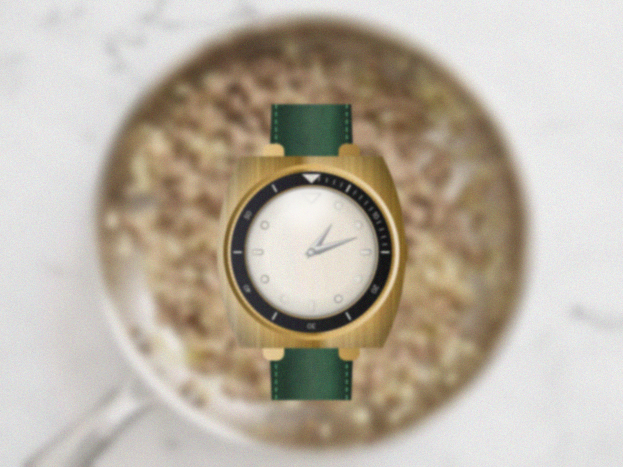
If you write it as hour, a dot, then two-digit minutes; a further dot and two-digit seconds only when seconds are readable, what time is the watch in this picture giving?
1.12
